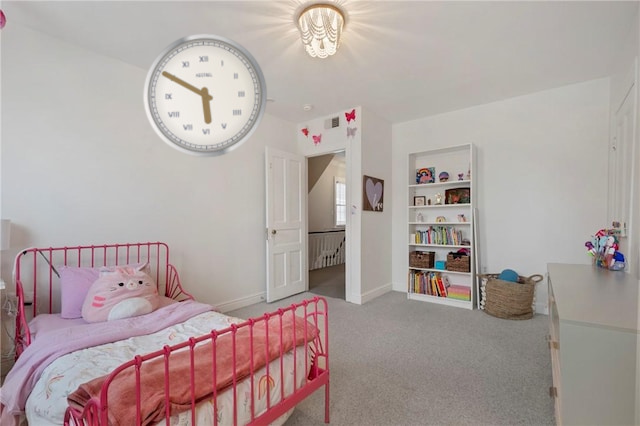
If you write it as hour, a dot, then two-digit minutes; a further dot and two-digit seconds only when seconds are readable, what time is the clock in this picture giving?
5.50
